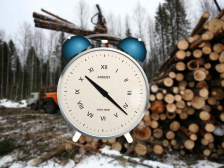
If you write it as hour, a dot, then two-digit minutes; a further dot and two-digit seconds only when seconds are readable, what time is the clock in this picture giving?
10.22
